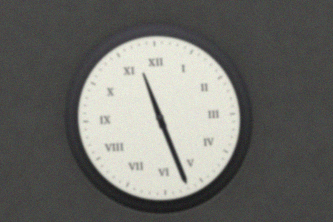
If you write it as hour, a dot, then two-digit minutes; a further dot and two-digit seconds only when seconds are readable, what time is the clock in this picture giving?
11.27
